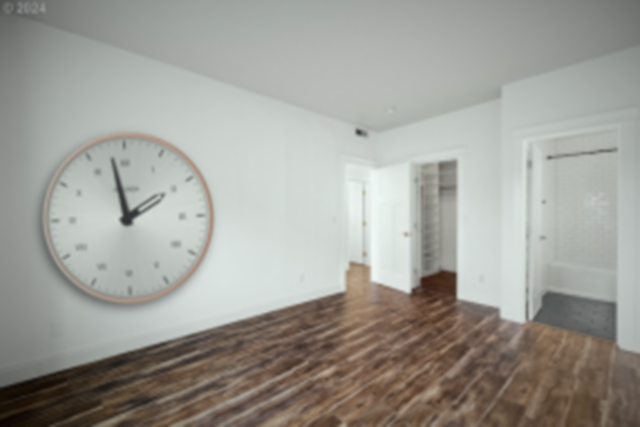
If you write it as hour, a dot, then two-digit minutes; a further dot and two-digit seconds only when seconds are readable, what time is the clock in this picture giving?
1.58
